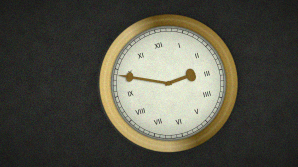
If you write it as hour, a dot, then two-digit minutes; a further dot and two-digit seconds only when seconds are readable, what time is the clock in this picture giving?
2.49
